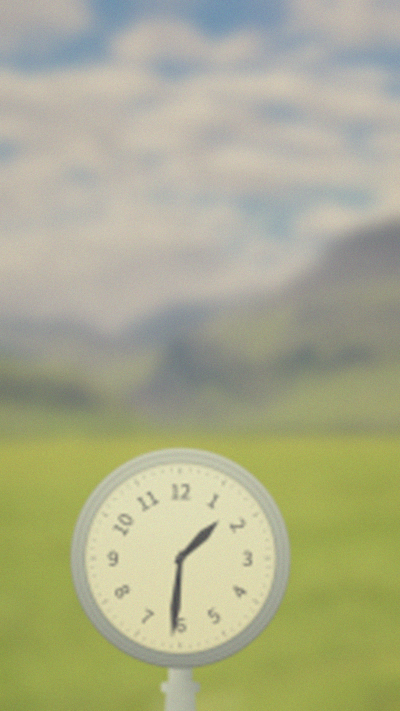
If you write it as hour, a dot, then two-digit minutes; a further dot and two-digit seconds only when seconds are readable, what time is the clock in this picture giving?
1.31
